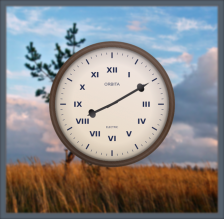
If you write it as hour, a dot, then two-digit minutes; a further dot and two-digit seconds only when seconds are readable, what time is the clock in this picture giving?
8.10
